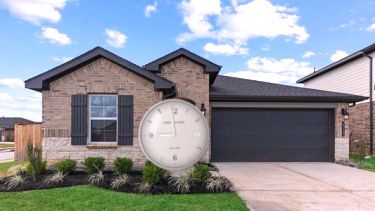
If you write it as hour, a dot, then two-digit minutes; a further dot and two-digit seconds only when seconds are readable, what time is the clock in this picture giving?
8.59
